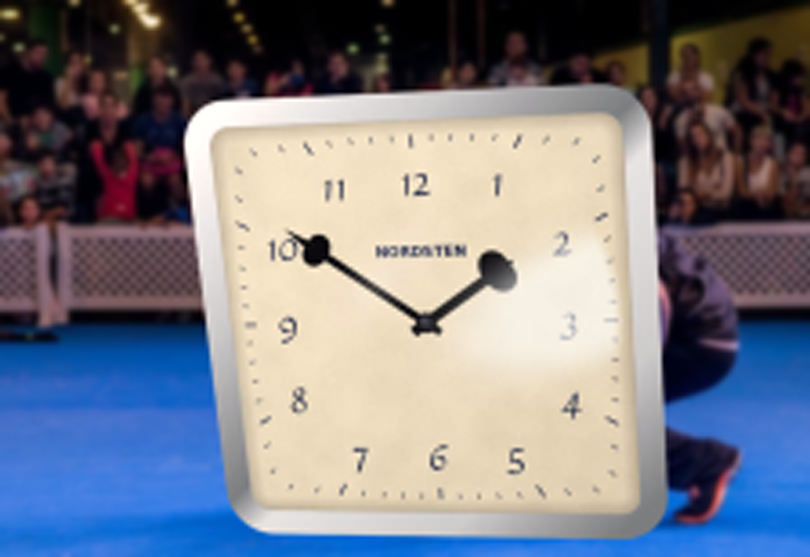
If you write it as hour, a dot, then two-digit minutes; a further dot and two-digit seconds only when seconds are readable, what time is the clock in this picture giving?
1.51
